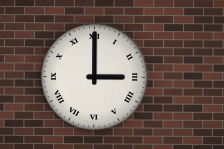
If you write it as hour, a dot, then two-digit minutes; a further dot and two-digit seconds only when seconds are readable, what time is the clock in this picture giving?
3.00
